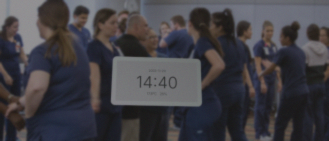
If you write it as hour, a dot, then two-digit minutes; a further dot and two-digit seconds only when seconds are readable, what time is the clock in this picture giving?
14.40
